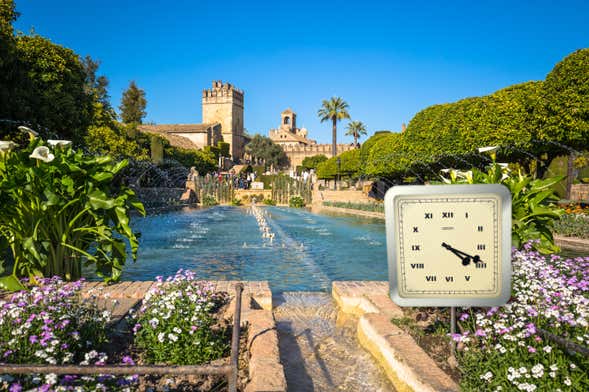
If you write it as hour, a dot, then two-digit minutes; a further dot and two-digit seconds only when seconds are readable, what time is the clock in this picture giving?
4.19
